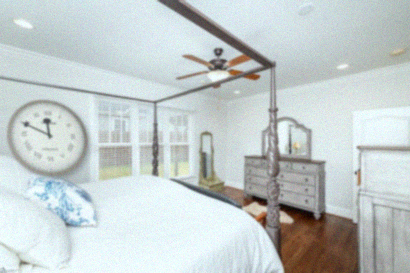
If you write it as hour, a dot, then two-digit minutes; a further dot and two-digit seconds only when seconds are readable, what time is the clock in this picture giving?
11.49
